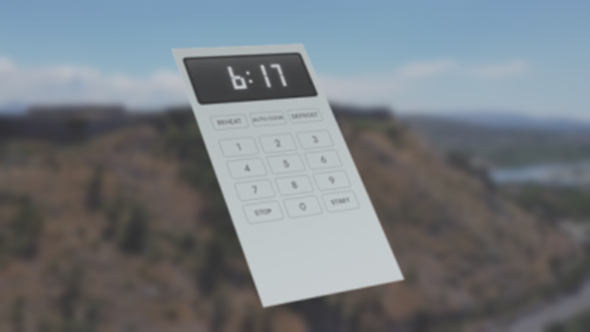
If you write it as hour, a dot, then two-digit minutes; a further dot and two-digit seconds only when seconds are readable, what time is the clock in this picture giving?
6.17
